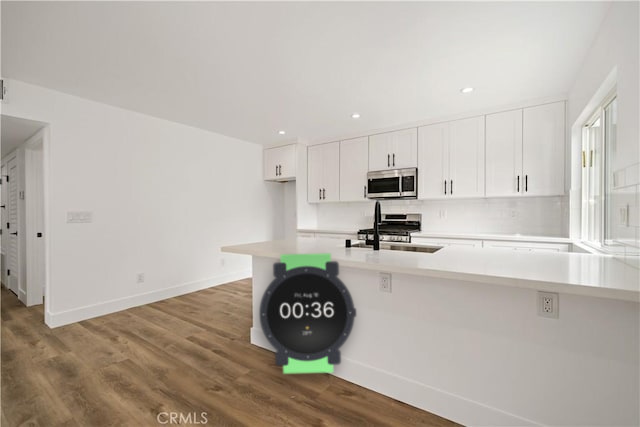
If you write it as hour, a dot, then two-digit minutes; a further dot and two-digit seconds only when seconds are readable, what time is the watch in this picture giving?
0.36
